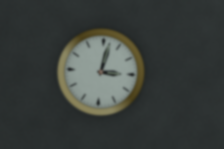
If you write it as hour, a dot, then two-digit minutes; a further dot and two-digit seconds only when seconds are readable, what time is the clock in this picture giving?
3.02
